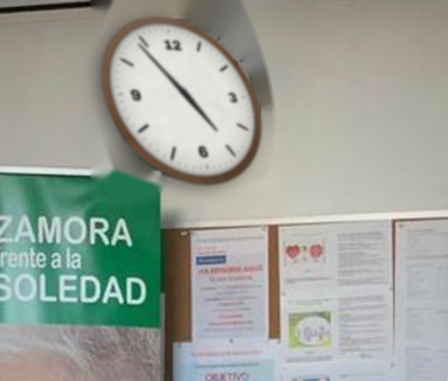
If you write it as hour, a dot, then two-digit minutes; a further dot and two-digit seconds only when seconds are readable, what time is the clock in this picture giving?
4.54
